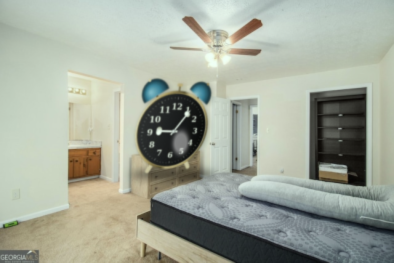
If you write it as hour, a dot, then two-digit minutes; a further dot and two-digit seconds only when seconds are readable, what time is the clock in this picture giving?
9.06
